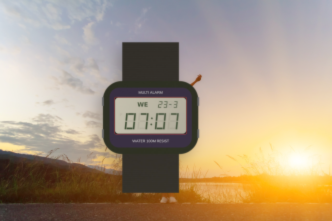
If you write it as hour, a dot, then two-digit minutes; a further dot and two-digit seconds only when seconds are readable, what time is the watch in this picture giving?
7.07
